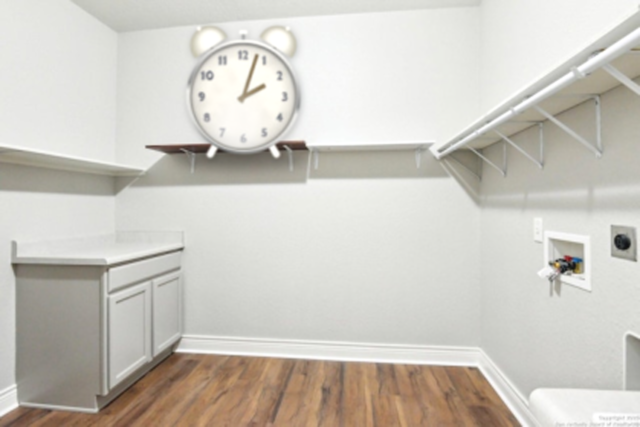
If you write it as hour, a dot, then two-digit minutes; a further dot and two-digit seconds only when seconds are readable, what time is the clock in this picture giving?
2.03
